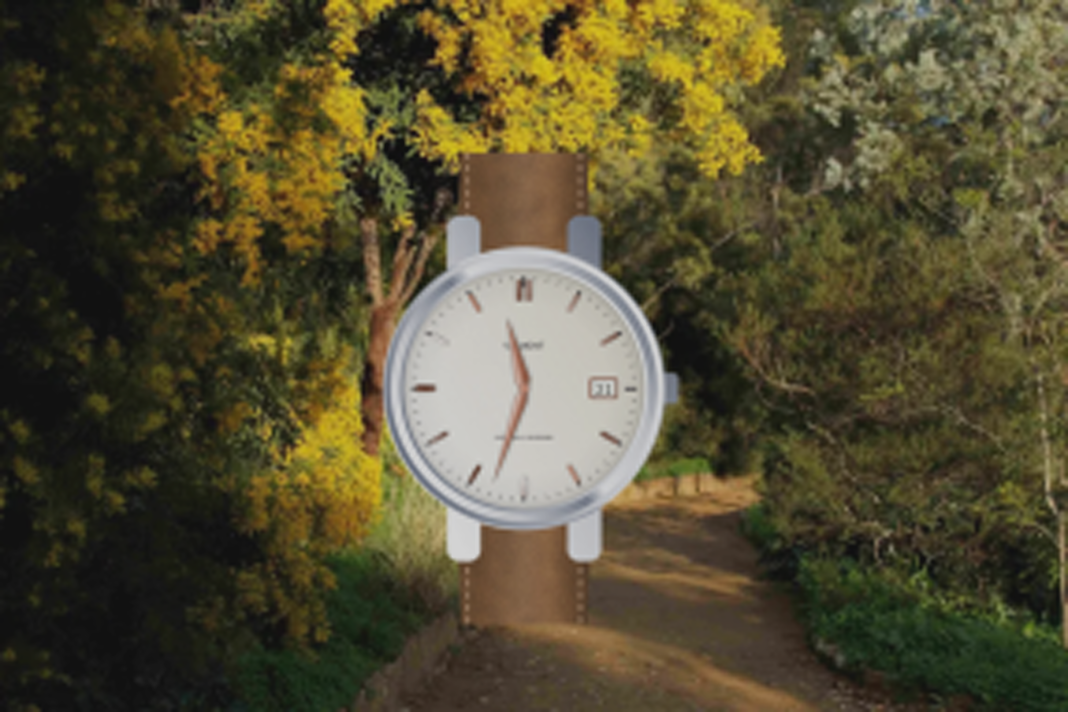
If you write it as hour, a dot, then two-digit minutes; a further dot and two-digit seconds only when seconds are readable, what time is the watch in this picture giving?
11.33
